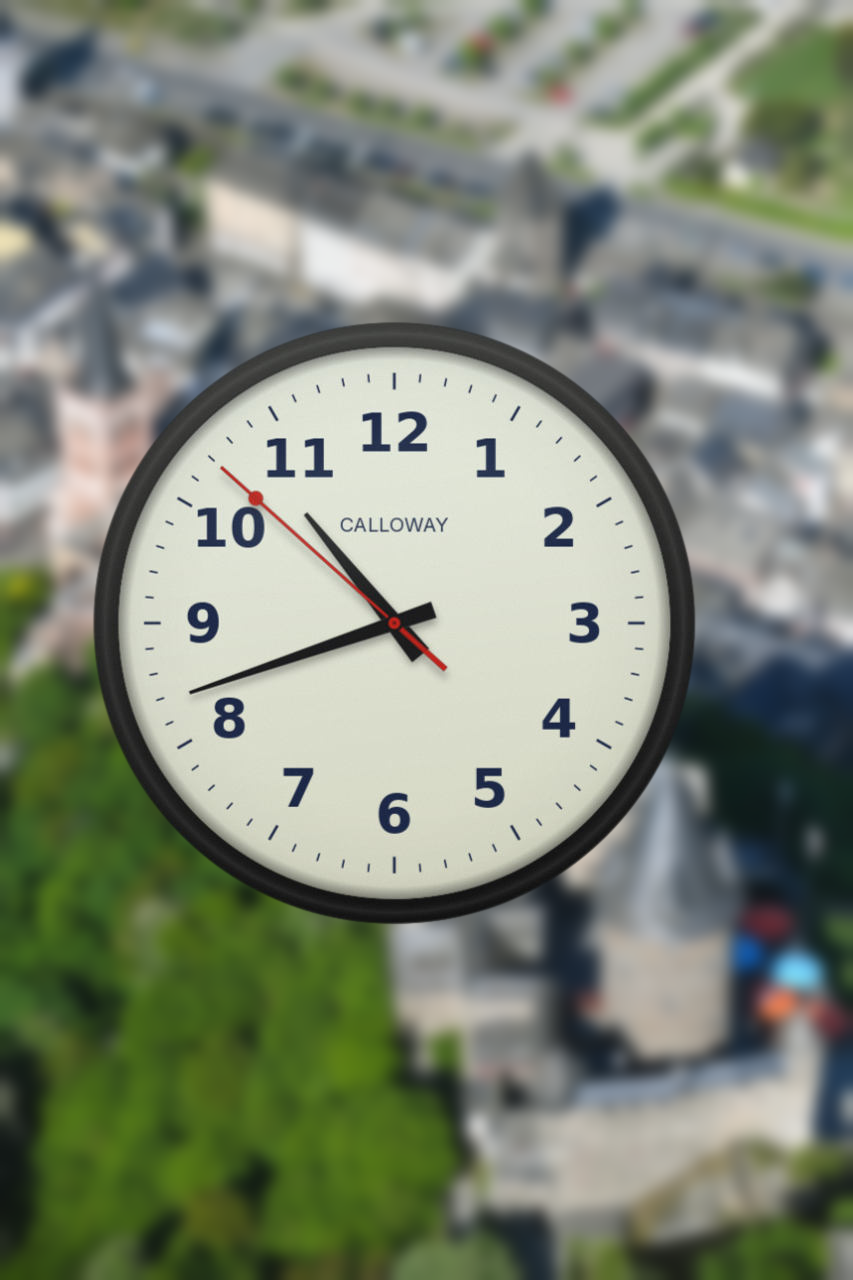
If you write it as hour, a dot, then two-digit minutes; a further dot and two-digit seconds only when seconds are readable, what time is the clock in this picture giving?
10.41.52
